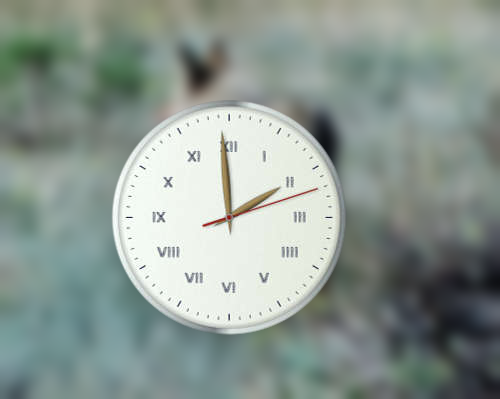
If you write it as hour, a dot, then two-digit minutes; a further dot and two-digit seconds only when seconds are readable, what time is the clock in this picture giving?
1.59.12
